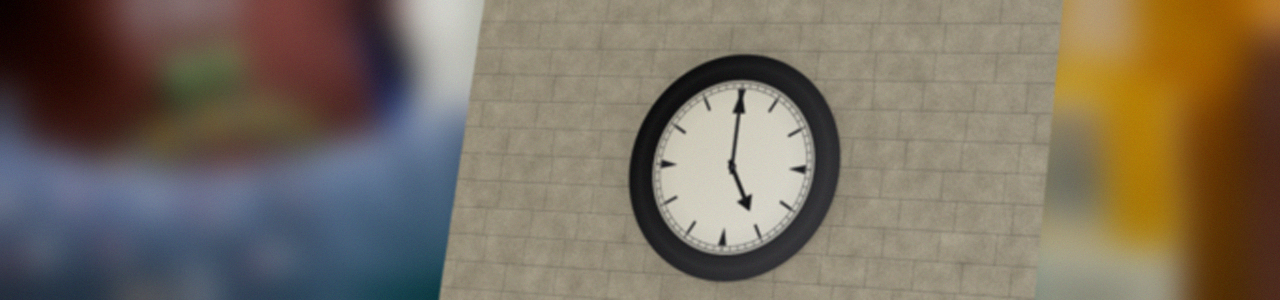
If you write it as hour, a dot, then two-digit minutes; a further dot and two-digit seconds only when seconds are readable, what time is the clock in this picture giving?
5.00
